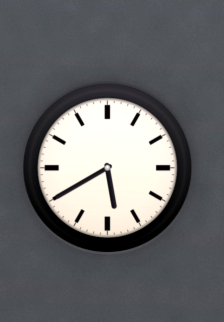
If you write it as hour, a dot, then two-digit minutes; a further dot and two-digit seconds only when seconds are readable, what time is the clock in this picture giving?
5.40
